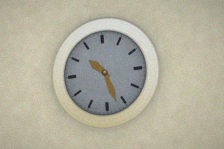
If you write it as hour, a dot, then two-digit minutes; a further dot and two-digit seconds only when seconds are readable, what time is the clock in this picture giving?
10.27
